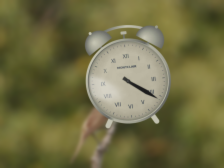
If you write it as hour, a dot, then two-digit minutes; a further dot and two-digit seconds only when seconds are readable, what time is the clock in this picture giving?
4.21
